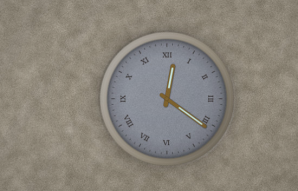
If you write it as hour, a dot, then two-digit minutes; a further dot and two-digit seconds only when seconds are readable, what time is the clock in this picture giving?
12.21
